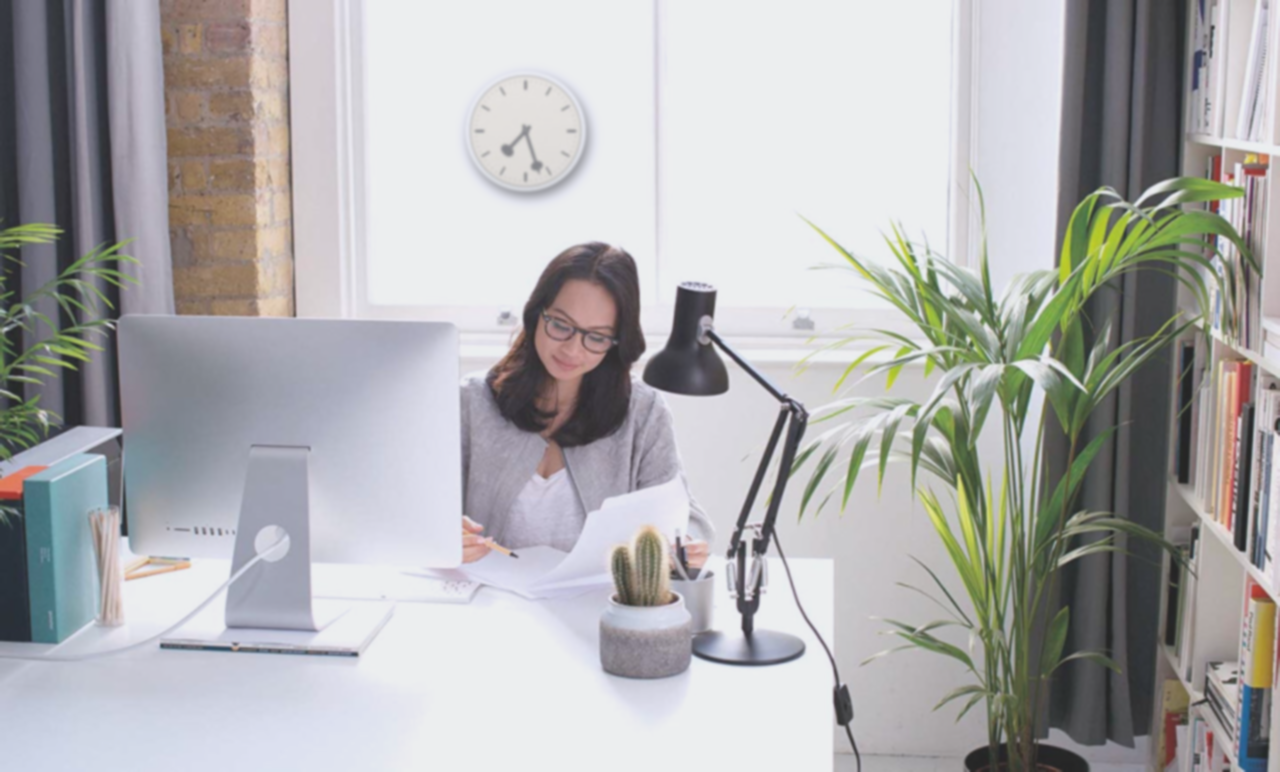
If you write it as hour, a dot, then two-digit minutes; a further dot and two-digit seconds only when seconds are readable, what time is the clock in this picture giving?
7.27
